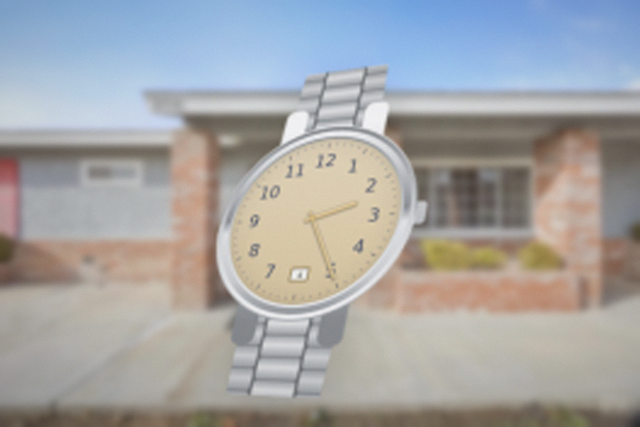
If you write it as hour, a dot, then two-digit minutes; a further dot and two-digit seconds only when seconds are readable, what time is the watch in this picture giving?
2.25
